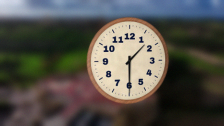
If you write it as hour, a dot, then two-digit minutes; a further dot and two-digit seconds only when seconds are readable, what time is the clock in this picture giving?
1.30
